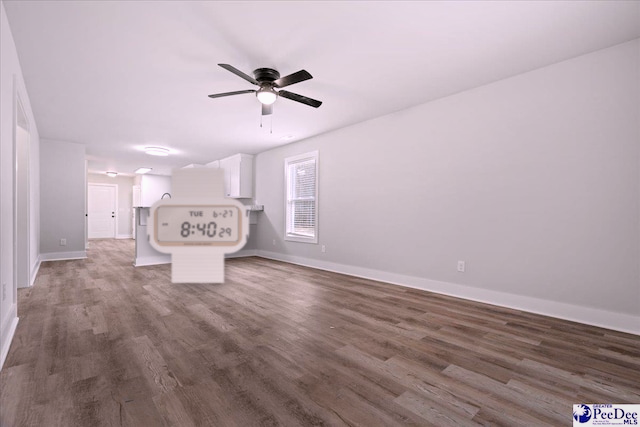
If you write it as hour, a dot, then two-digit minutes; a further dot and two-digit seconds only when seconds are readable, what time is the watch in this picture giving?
8.40
